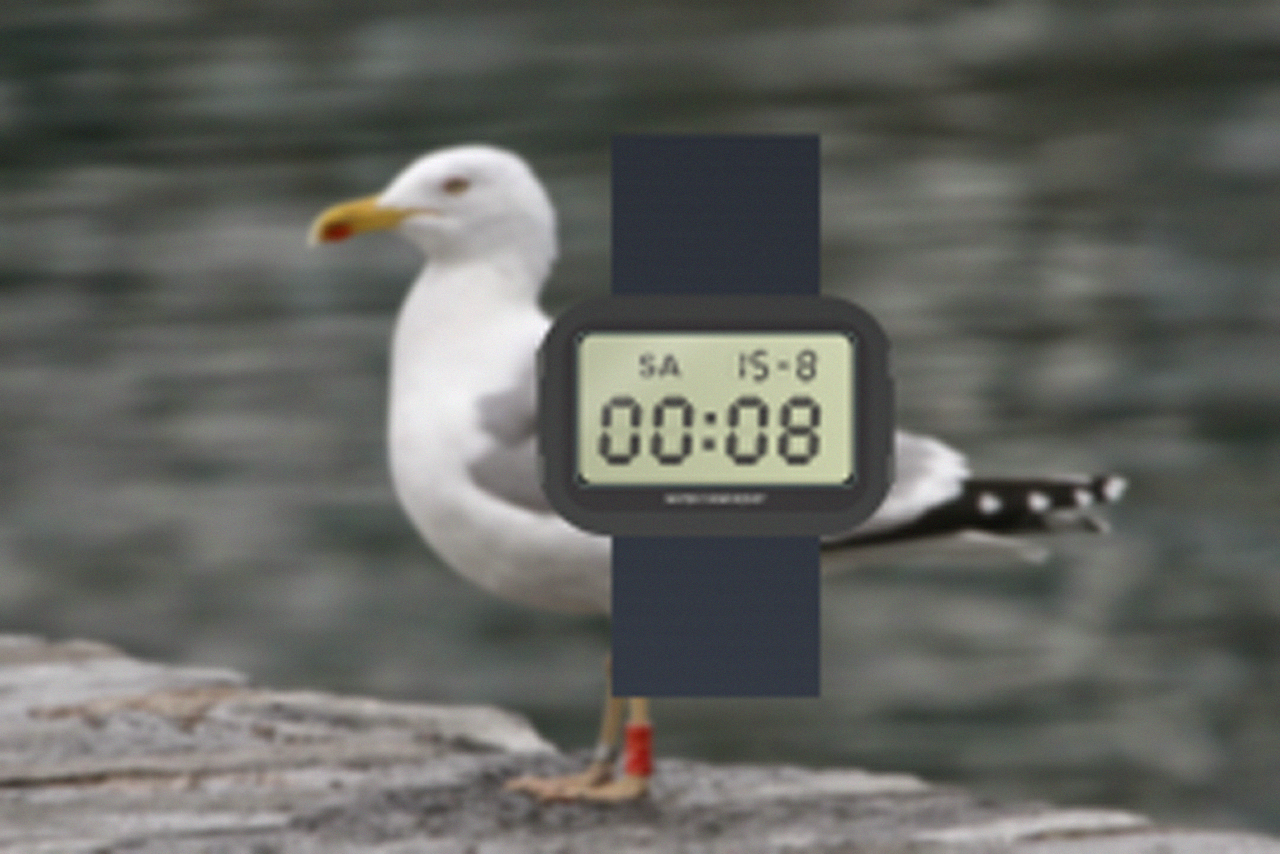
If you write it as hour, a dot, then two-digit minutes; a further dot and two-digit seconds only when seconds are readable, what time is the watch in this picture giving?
0.08
